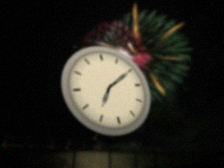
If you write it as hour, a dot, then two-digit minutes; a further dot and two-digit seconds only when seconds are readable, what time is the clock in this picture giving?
7.10
